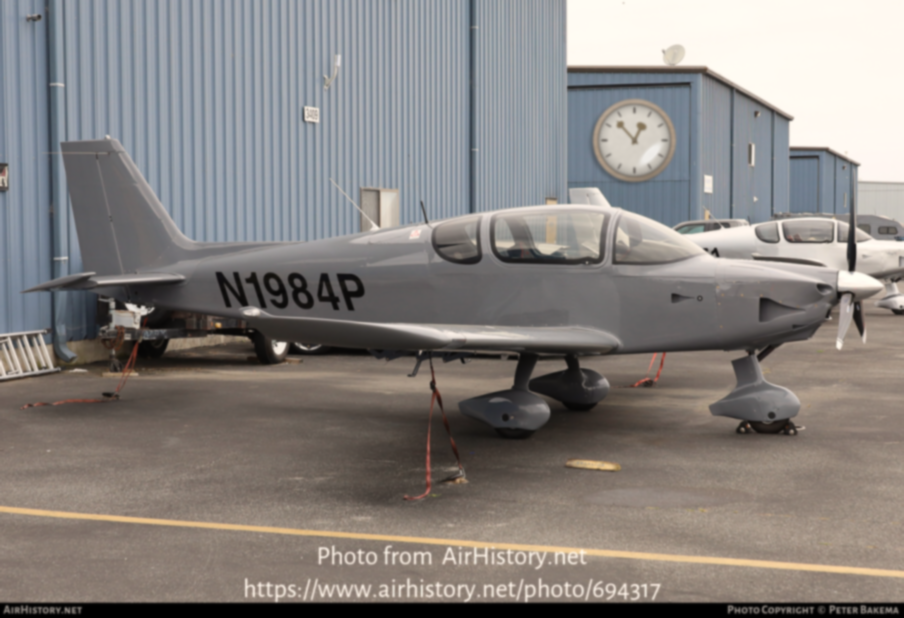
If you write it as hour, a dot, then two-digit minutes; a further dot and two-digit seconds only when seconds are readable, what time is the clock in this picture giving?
12.53
